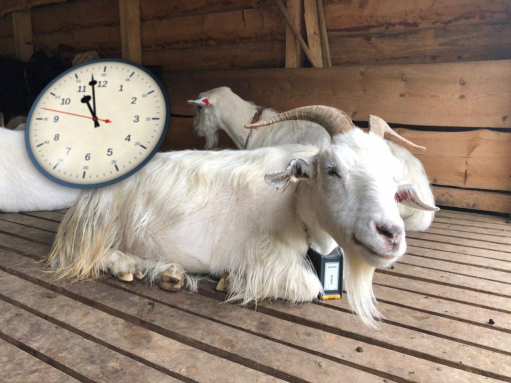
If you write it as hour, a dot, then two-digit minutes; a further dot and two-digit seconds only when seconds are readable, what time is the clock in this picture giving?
10.57.47
